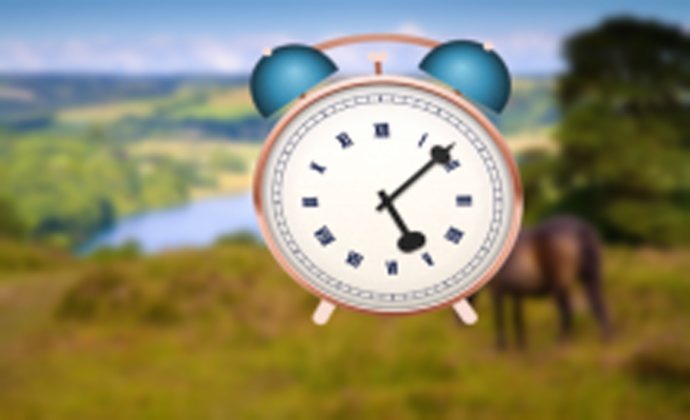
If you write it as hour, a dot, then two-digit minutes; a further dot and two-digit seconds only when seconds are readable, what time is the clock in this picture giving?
5.08
